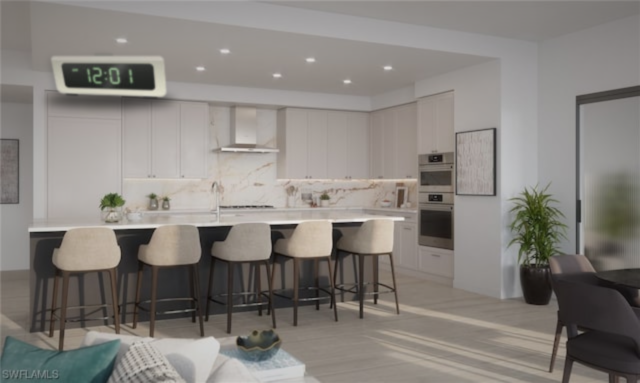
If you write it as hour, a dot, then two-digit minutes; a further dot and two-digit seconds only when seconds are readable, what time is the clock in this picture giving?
12.01
